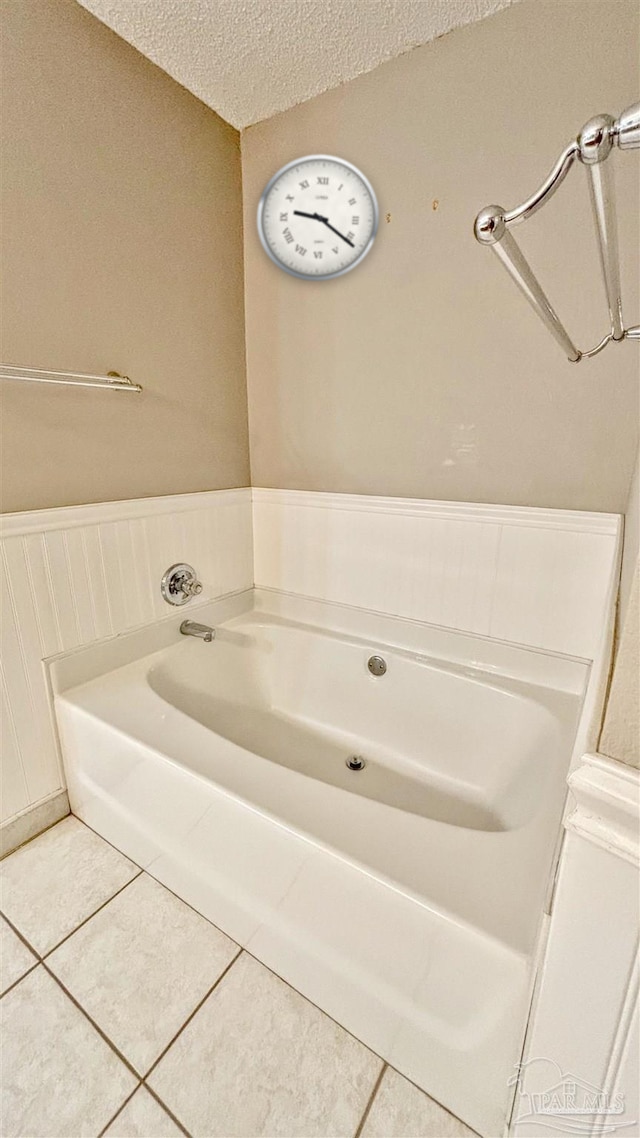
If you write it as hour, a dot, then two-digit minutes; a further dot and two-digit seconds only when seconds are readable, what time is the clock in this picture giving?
9.21
